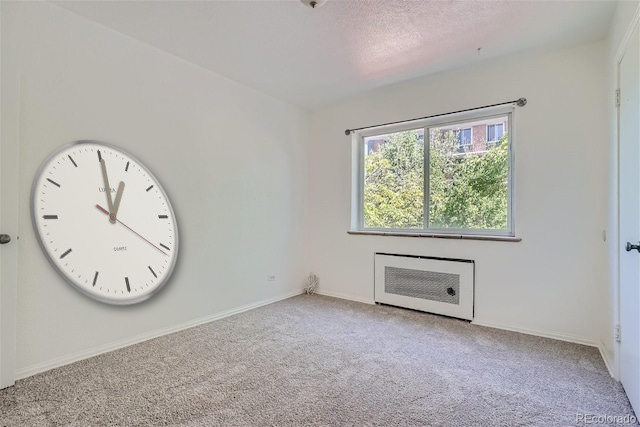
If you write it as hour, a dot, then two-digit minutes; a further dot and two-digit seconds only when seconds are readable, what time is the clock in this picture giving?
1.00.21
